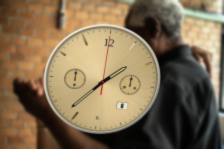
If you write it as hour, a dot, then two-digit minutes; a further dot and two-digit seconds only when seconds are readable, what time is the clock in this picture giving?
1.37
